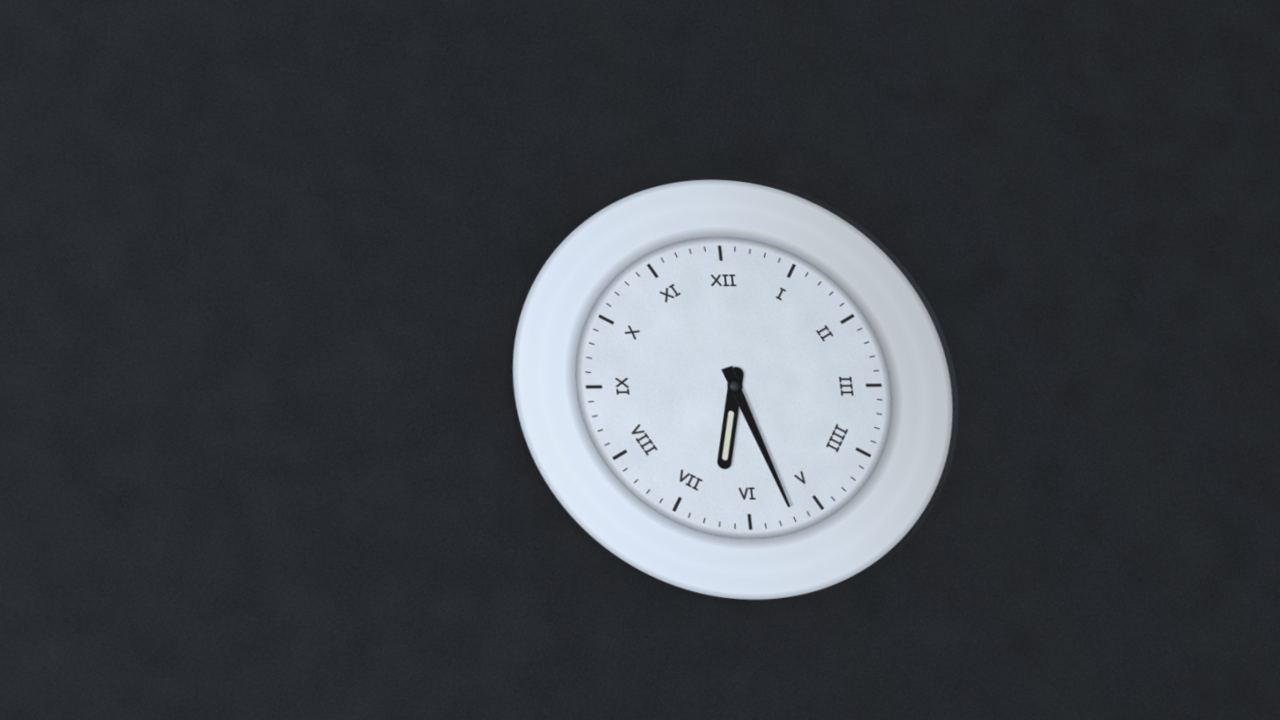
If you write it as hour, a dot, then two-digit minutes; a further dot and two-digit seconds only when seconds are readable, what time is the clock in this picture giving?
6.27
